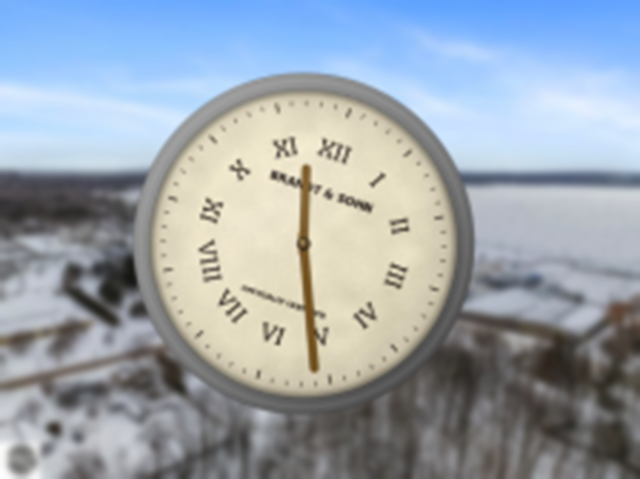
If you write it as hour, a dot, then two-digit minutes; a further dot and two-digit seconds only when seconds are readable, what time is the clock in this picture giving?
11.26
